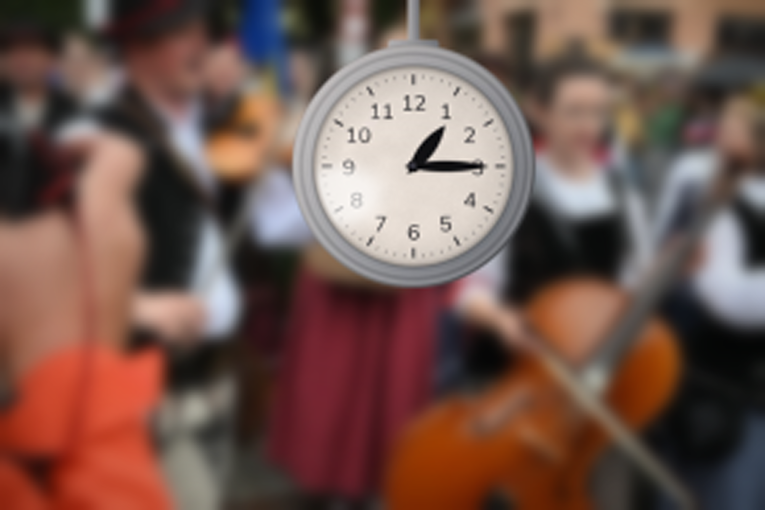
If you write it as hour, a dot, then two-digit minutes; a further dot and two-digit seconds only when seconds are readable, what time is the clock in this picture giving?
1.15
